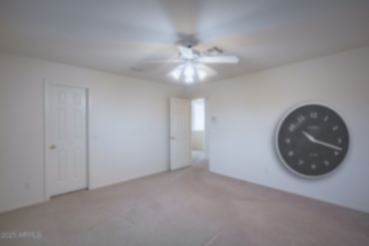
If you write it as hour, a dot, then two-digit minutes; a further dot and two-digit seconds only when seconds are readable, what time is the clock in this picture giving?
10.18
